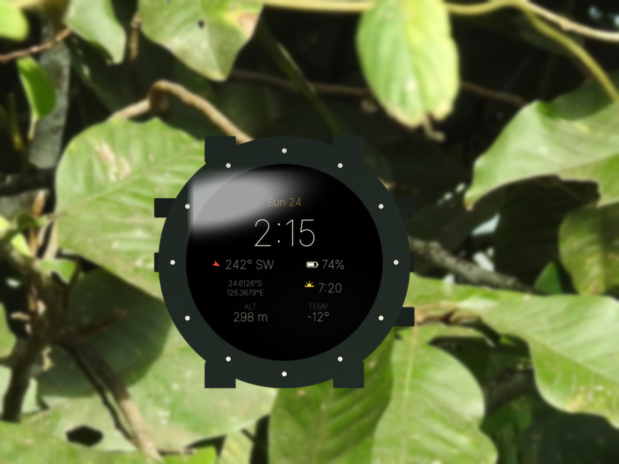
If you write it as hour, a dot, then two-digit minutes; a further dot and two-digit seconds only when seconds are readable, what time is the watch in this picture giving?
2.15
